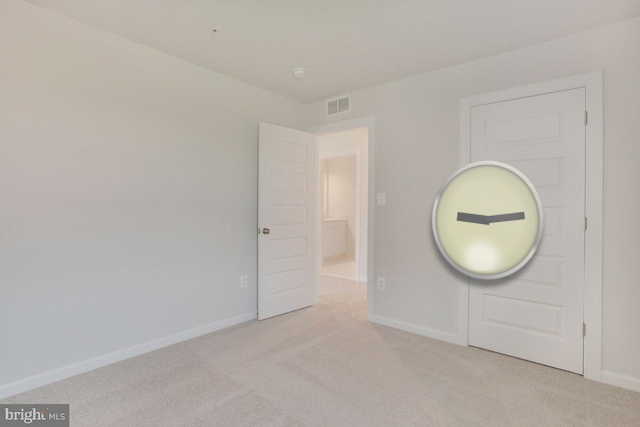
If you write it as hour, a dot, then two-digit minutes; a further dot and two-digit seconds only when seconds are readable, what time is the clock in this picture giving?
9.14
